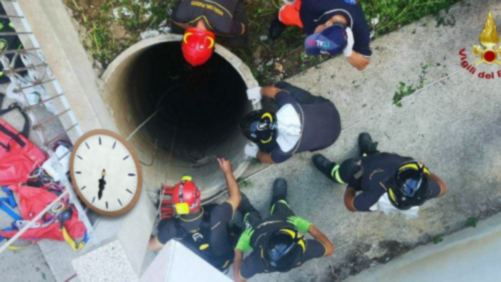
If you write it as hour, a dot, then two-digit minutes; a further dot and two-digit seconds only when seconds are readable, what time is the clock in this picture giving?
6.33
